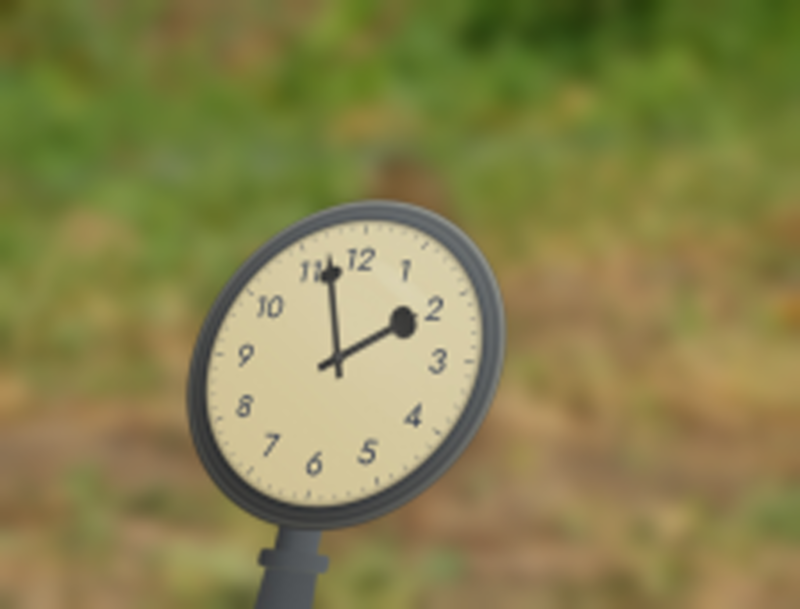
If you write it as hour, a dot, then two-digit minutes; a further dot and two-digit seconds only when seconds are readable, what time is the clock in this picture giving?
1.57
